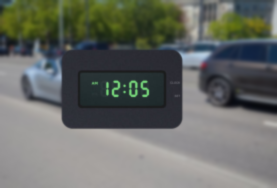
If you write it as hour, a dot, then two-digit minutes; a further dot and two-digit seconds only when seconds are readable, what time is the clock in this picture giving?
12.05
